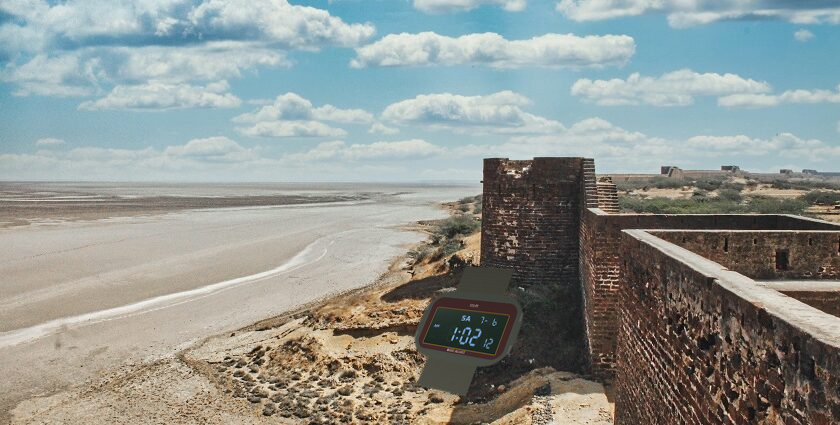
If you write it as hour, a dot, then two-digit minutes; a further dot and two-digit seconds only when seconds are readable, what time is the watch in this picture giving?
1.02.12
